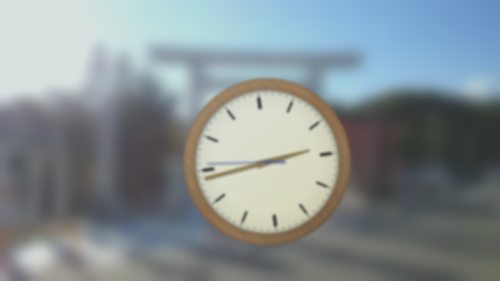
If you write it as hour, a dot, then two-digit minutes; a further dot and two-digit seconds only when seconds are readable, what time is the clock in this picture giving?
2.43.46
